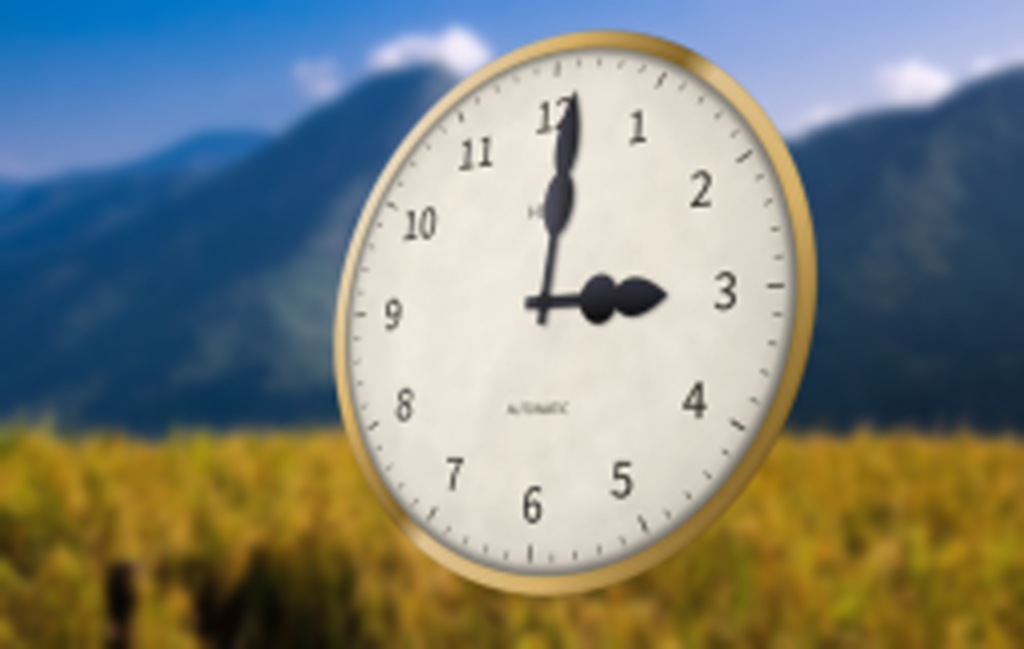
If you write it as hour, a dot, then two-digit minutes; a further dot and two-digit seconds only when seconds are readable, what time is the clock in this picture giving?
3.01
